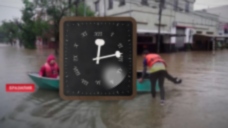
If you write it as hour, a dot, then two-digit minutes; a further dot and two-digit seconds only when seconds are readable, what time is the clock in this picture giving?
12.13
